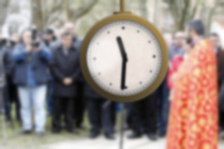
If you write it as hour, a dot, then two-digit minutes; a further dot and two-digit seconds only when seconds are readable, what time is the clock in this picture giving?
11.31
